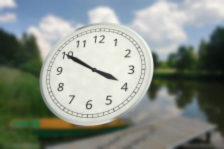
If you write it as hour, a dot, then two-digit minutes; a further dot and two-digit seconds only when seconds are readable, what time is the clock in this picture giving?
3.50
